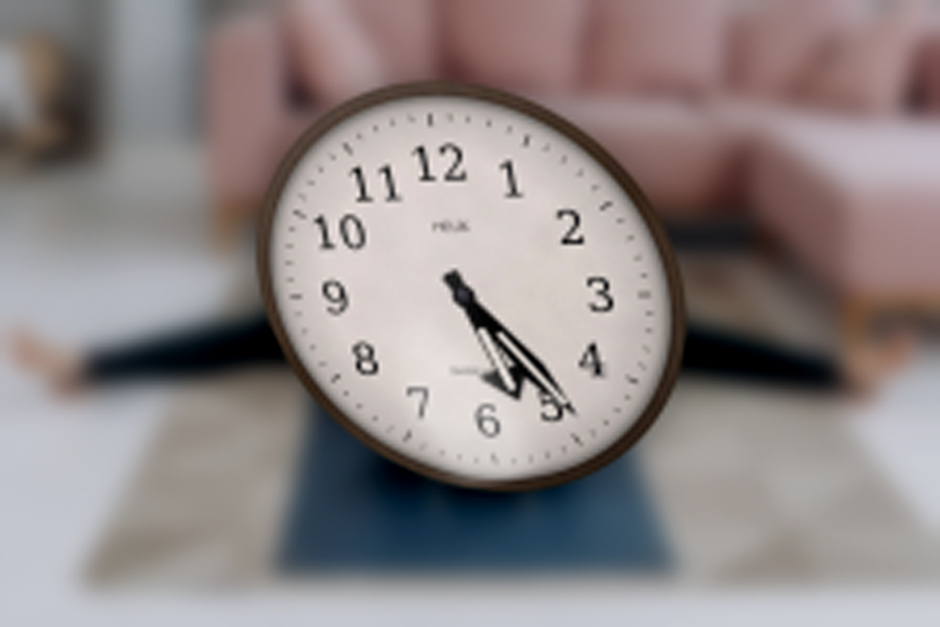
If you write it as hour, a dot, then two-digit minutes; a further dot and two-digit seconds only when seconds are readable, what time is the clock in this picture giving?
5.24
